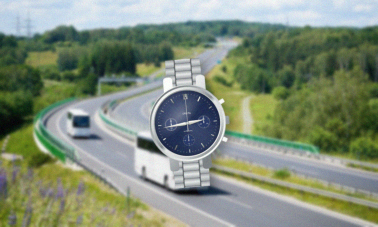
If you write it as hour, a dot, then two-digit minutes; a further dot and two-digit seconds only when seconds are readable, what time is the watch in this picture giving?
2.44
